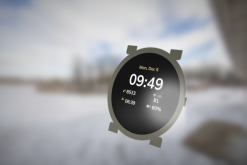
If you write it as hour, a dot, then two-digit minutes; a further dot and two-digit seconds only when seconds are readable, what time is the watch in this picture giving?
9.49
